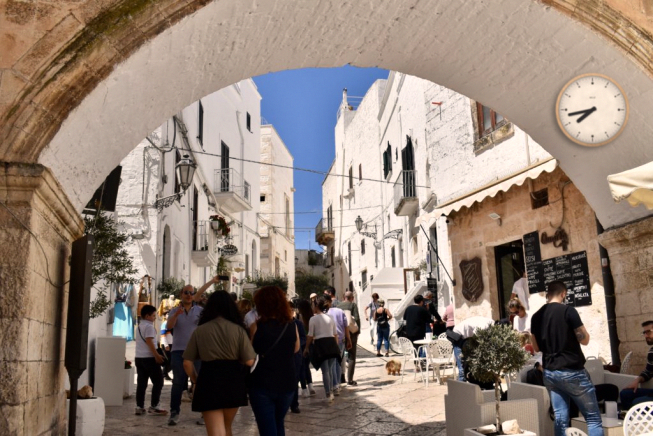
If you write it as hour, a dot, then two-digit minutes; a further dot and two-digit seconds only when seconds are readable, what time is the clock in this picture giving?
7.43
